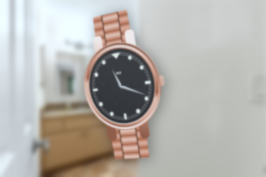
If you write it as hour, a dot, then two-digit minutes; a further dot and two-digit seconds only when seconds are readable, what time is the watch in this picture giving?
11.19
